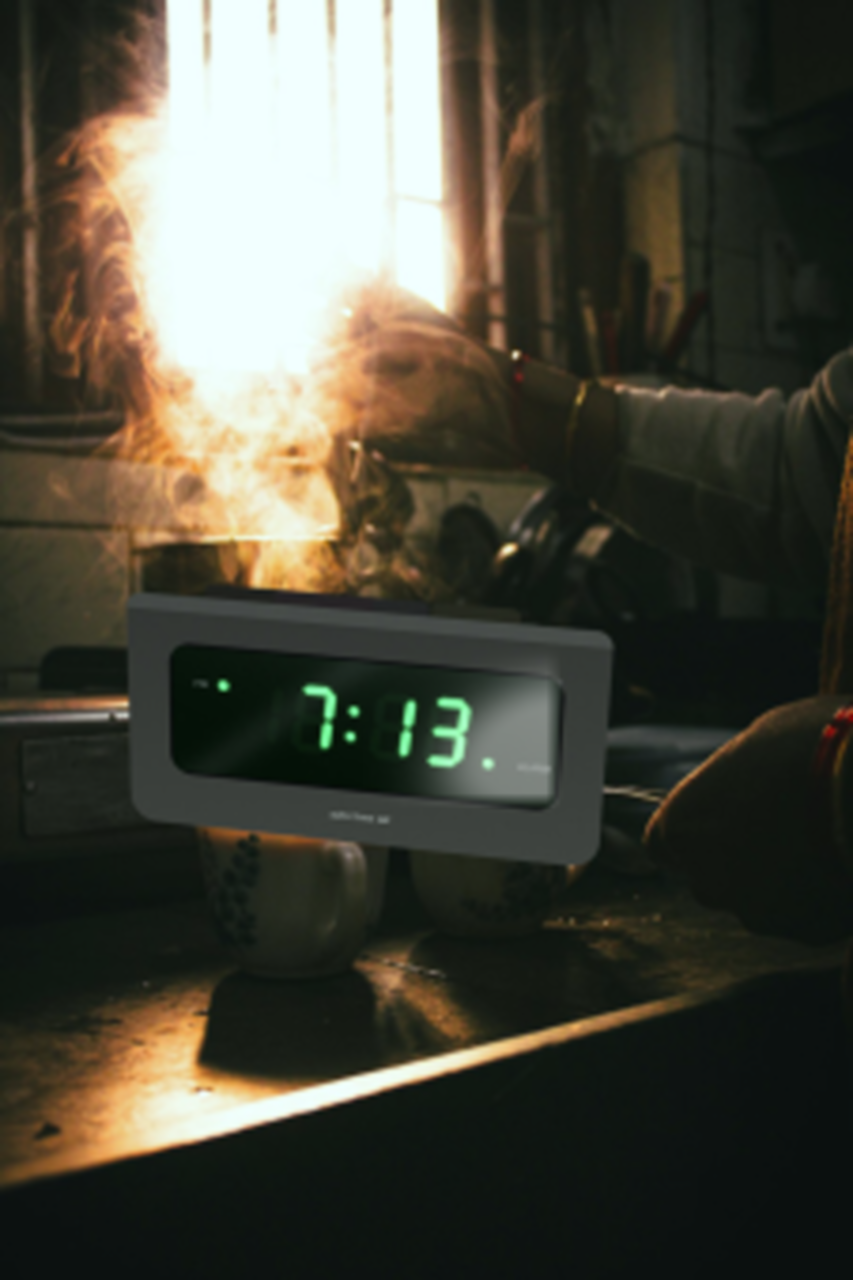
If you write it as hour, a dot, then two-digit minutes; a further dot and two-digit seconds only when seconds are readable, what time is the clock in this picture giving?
7.13
